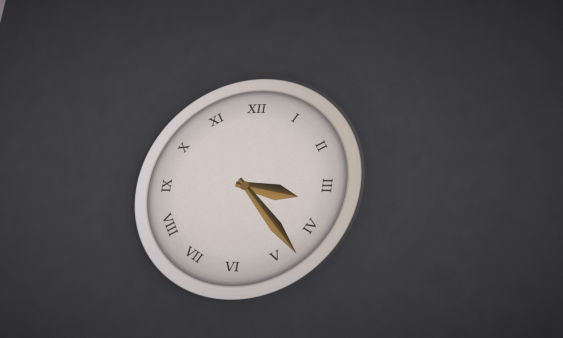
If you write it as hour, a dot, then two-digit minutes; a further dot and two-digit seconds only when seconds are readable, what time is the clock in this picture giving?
3.23
